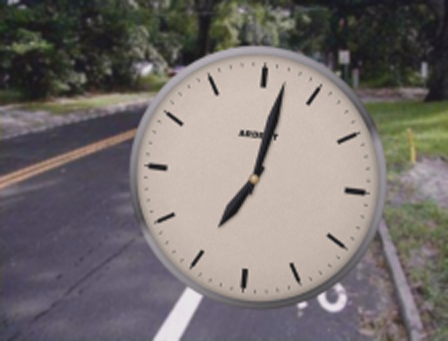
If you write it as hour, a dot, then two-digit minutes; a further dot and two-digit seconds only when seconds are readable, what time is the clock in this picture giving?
7.02
